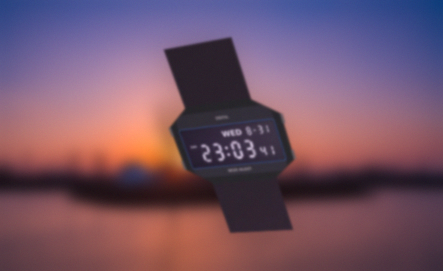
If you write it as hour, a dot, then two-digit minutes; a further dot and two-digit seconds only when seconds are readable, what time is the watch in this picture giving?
23.03
